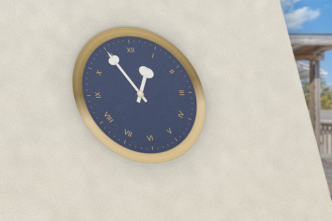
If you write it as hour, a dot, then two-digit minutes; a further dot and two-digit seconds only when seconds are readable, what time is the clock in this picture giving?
12.55
